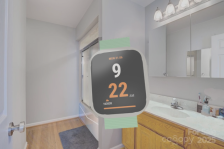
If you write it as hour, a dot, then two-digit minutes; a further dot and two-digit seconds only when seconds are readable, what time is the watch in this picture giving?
9.22
